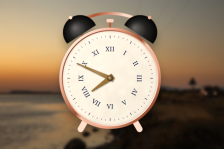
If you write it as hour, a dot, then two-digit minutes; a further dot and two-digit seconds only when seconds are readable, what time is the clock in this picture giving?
7.49
